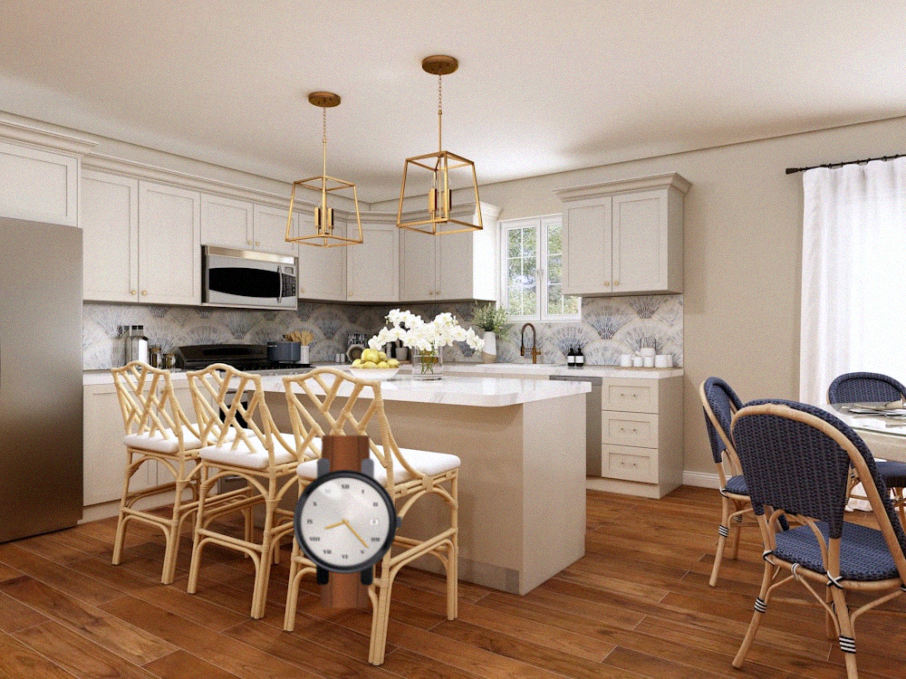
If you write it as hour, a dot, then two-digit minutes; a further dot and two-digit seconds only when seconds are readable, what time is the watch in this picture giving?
8.23
